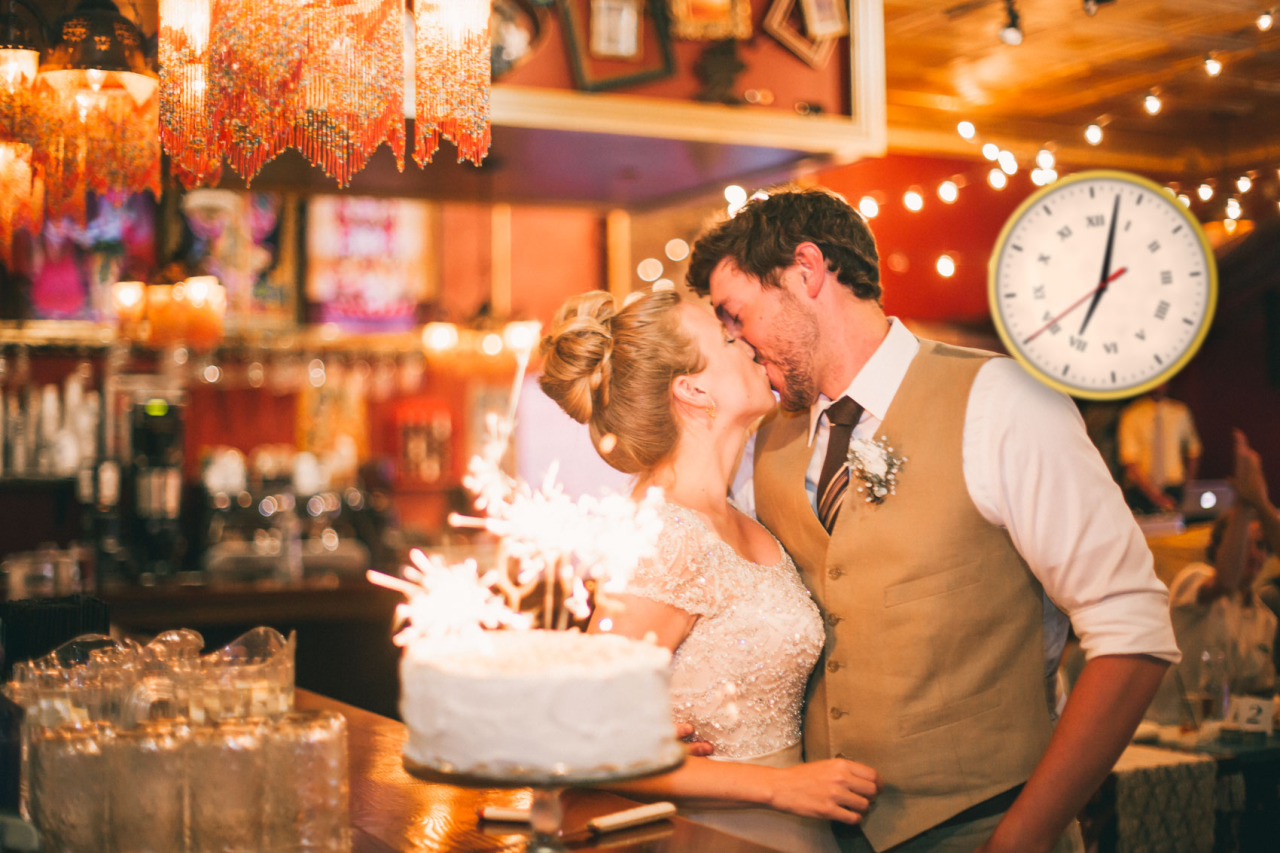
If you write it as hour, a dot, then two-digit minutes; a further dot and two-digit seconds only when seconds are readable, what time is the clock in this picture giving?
7.02.40
